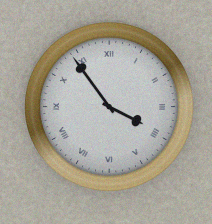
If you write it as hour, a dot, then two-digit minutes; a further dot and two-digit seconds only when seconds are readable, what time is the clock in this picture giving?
3.54
